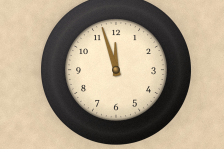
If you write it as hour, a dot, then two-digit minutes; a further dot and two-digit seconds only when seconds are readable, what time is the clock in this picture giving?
11.57
